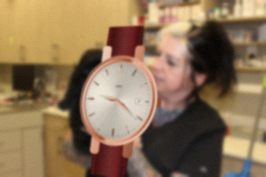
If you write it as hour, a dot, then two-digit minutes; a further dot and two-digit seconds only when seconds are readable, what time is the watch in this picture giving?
9.21
